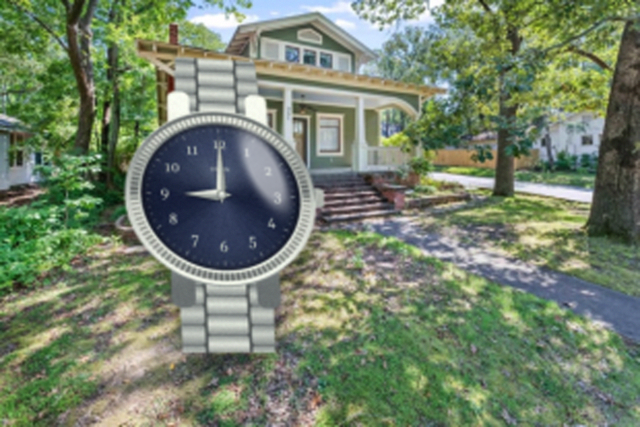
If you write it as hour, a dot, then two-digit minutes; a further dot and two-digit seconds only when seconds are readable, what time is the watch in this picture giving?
9.00
